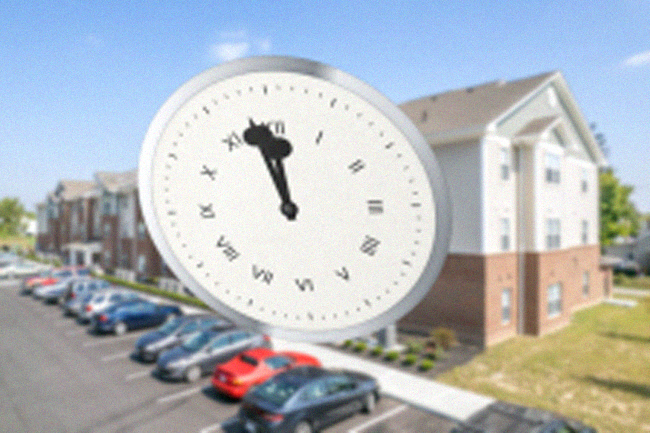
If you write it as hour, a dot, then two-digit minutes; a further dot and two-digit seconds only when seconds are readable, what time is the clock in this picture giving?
11.58
